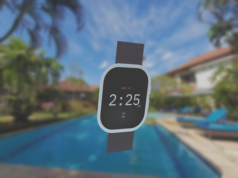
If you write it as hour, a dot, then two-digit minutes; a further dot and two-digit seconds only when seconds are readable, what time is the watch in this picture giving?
2.25
